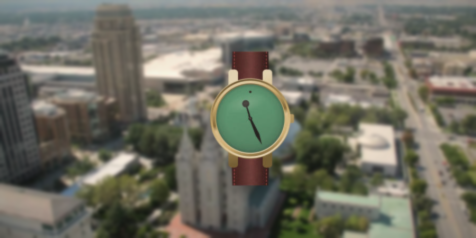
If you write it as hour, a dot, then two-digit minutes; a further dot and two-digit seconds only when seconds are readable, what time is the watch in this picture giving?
11.26
